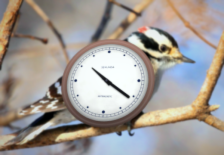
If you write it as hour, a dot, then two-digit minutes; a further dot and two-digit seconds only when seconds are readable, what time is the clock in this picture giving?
10.21
